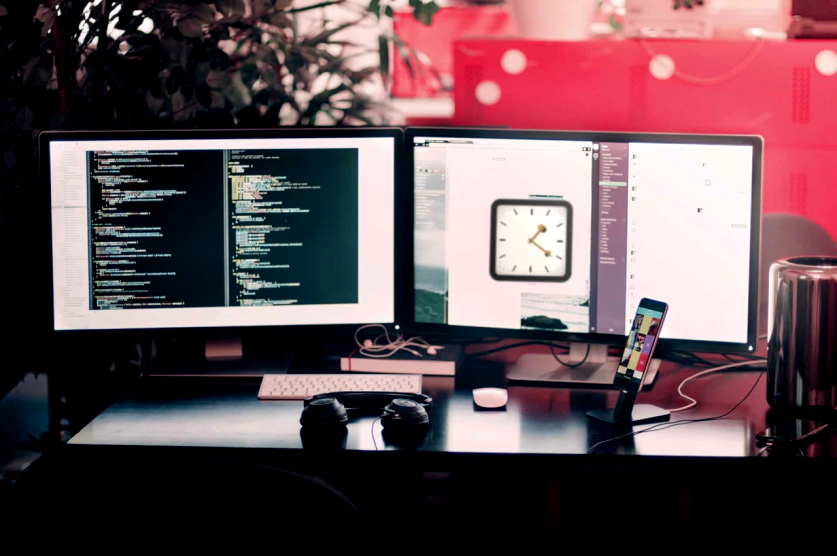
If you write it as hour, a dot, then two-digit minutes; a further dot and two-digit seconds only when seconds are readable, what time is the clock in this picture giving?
1.21
